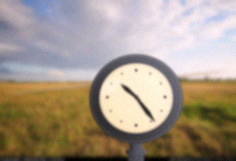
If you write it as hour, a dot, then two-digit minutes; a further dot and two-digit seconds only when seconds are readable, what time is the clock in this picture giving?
10.24
